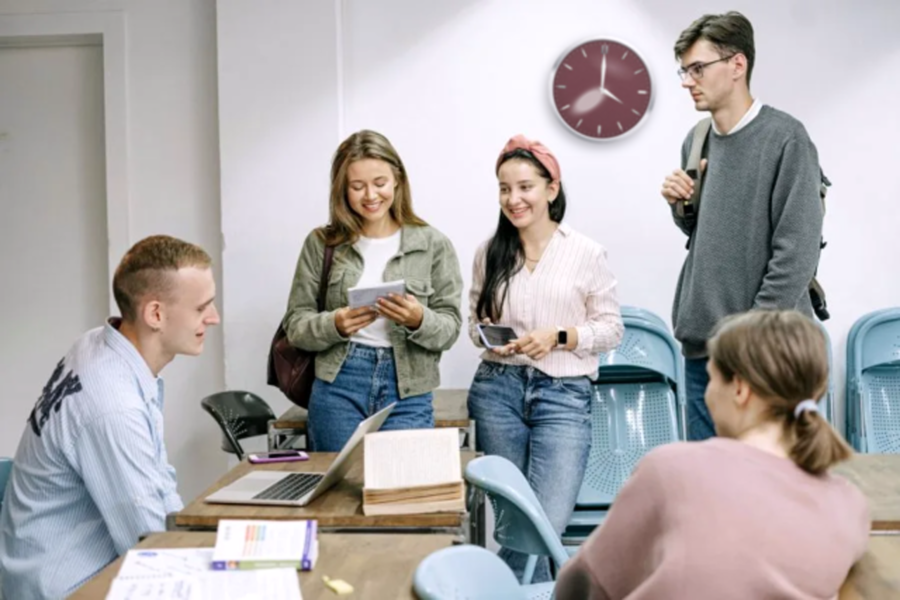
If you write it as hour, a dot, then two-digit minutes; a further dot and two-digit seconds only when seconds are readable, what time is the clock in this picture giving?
4.00
